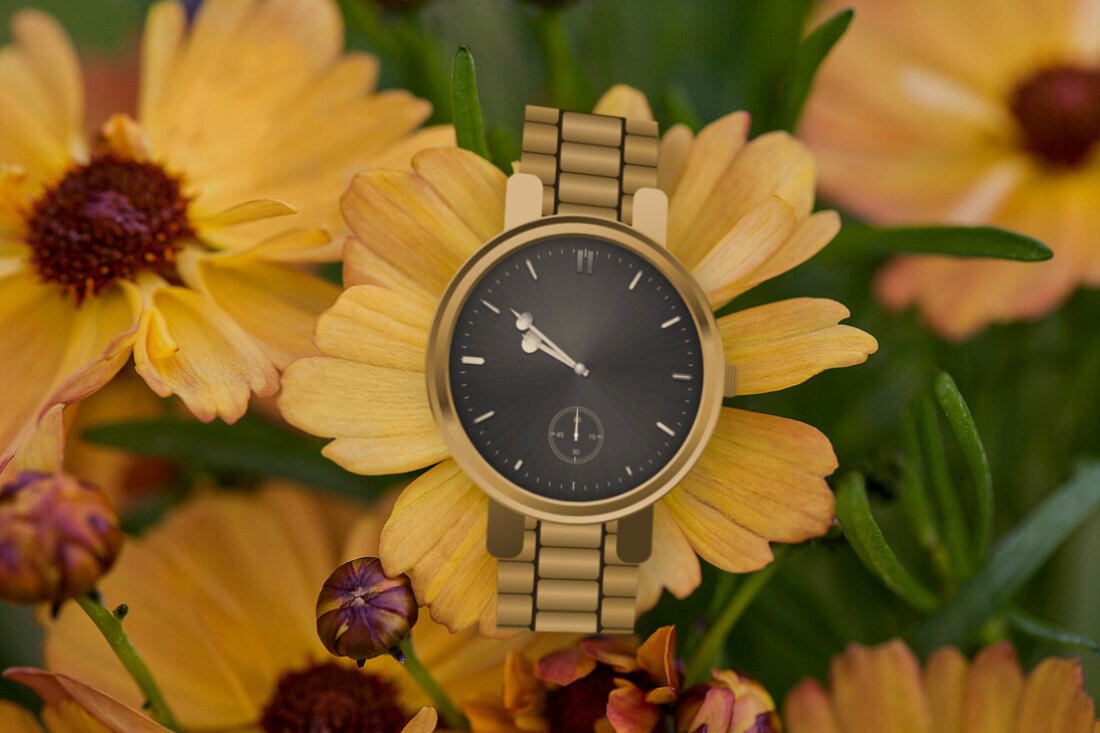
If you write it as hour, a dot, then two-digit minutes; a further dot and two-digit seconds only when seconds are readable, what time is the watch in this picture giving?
9.51
